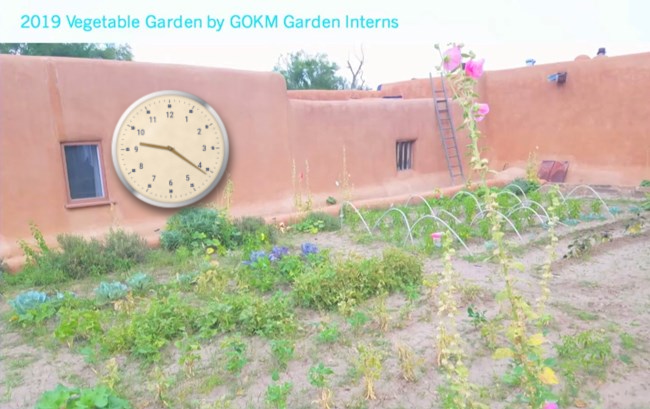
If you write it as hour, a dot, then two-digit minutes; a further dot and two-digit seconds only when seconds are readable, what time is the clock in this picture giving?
9.21
